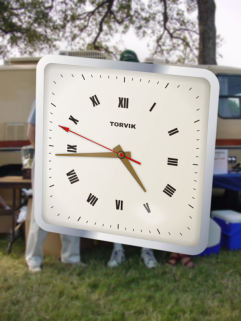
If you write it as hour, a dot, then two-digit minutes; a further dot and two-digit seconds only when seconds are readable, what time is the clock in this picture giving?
4.43.48
